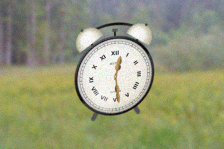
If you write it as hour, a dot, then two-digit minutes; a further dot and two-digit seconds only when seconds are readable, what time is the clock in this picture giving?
12.29
